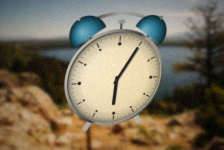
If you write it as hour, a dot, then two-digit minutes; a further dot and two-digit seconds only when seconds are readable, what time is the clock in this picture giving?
6.05
